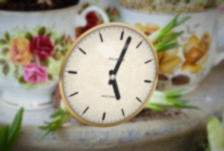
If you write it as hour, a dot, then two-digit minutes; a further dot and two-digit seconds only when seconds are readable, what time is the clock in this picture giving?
5.02
